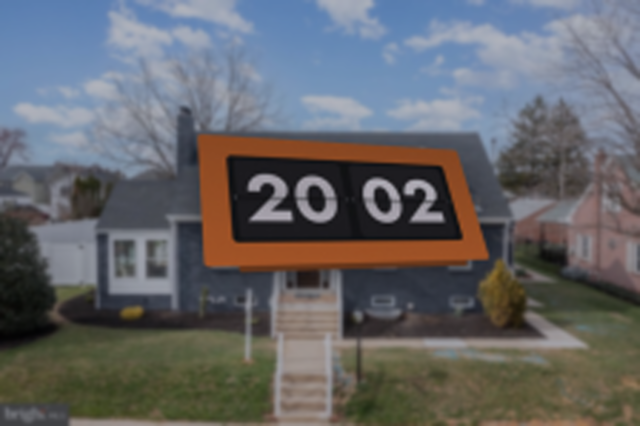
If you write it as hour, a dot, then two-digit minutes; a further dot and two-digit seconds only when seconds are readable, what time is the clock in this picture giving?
20.02
